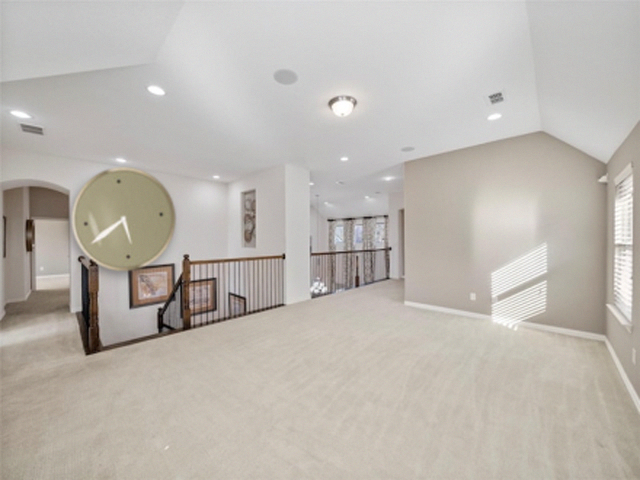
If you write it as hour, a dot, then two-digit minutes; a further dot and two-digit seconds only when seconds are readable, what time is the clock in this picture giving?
5.40
